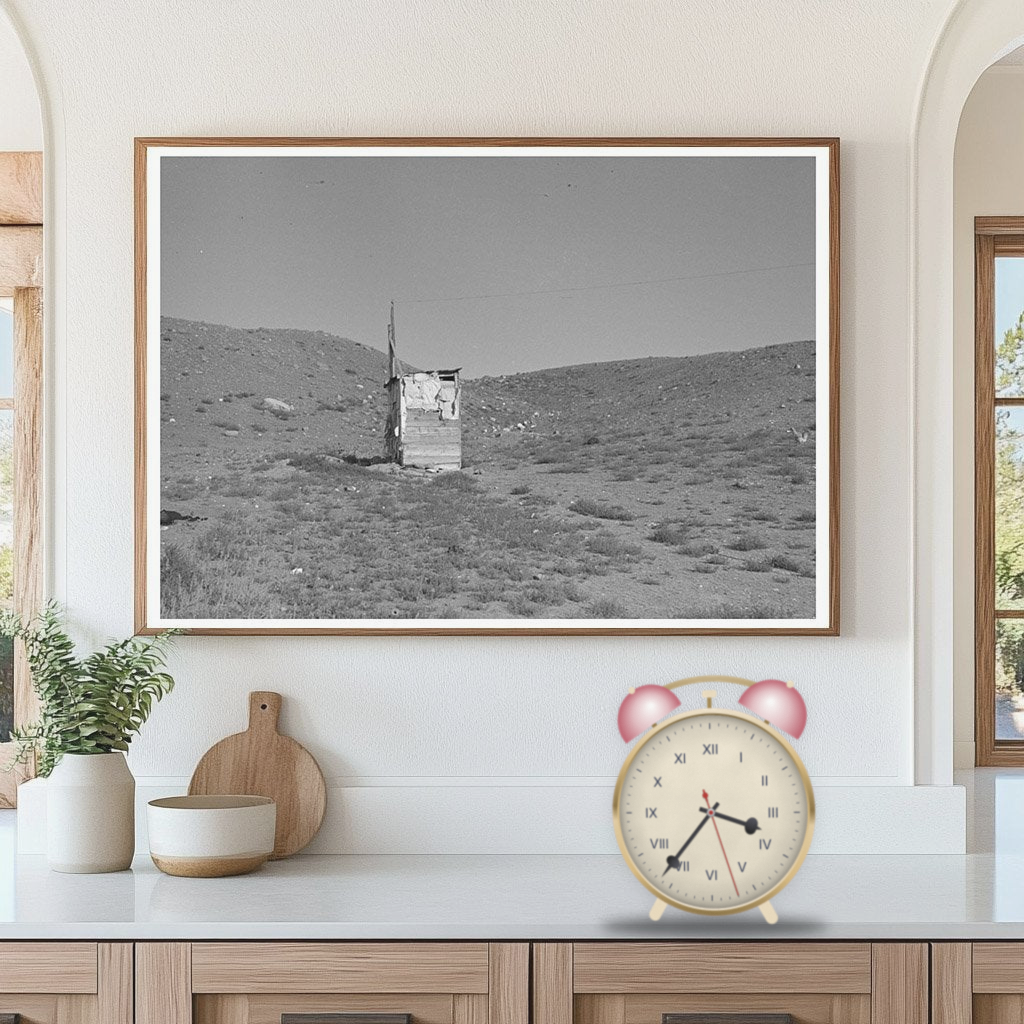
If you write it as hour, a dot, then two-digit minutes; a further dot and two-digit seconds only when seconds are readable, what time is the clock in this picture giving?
3.36.27
